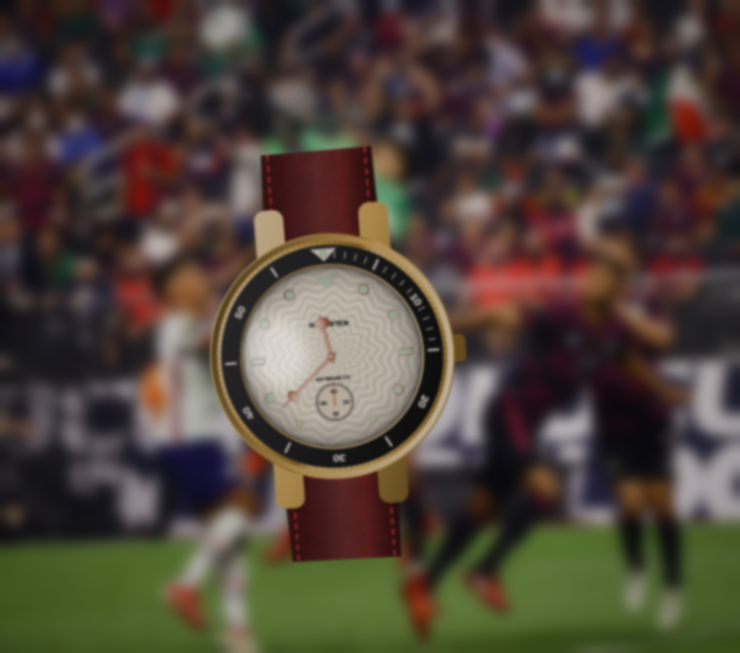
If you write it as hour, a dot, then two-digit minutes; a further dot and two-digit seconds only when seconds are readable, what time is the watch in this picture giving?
11.38
